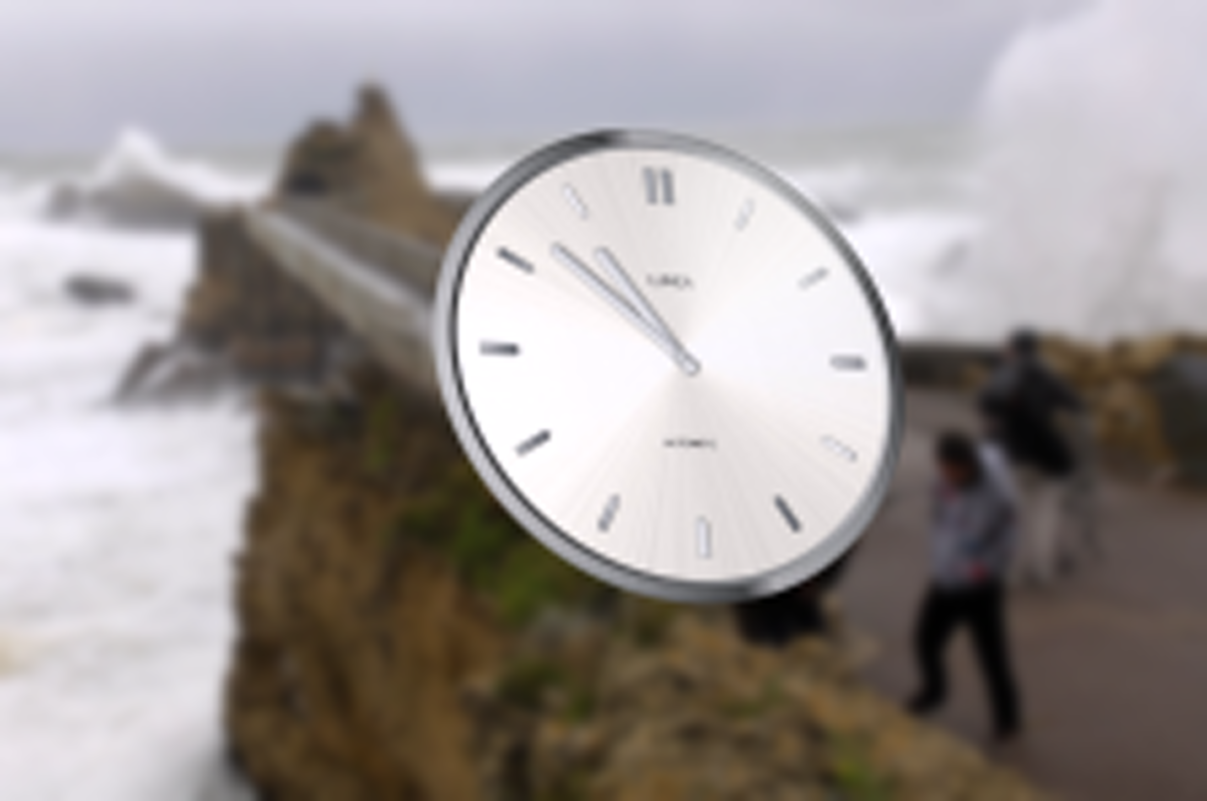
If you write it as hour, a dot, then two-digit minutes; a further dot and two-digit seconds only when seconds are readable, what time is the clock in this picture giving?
10.52
